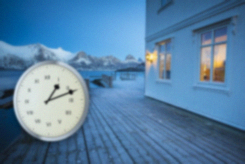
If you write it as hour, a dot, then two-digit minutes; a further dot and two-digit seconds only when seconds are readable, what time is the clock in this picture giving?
1.12
